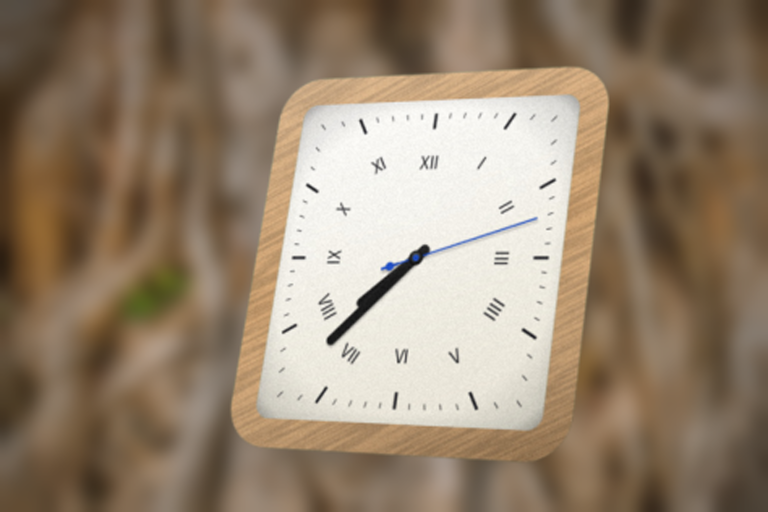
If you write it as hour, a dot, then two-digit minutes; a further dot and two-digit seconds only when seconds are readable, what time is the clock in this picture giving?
7.37.12
